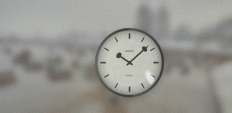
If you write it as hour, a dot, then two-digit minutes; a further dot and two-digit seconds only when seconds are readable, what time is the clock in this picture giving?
10.08
